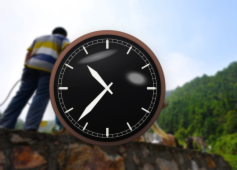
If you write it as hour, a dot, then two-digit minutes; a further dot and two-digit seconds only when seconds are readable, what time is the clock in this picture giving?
10.37
